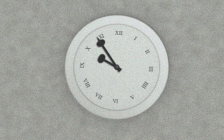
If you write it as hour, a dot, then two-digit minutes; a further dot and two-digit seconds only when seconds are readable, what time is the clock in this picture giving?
9.54
